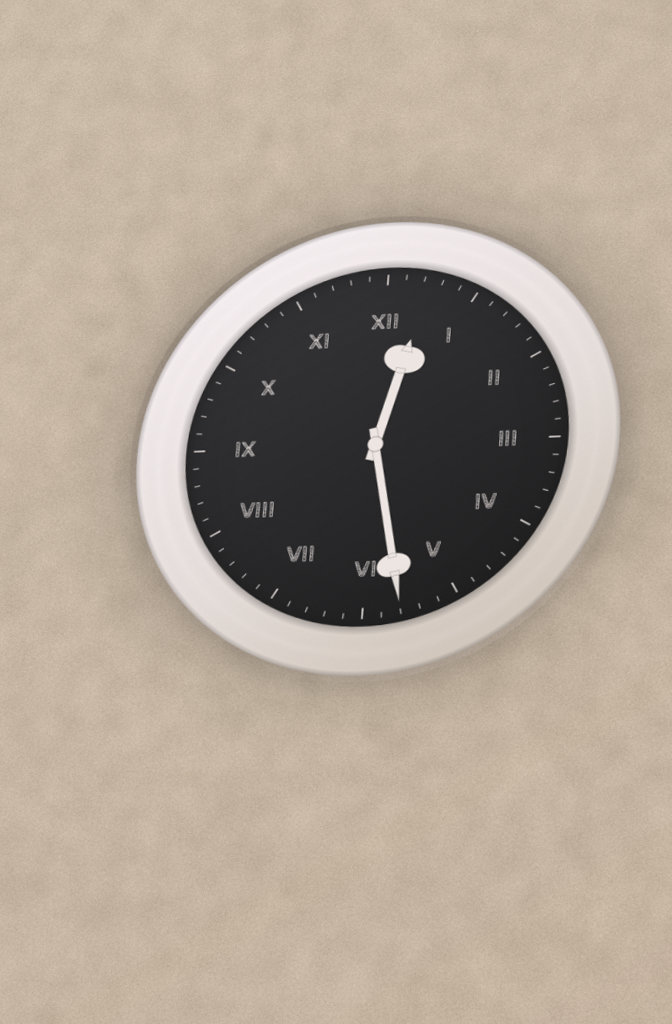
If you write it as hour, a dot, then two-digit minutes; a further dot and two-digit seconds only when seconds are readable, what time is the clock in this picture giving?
12.28
